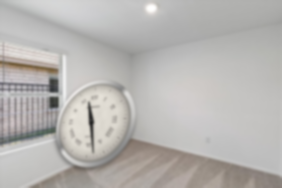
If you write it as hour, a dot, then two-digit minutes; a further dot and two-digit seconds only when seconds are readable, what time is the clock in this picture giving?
11.28
